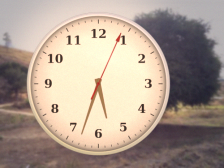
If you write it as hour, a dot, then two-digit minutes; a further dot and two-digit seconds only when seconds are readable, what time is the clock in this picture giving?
5.33.04
